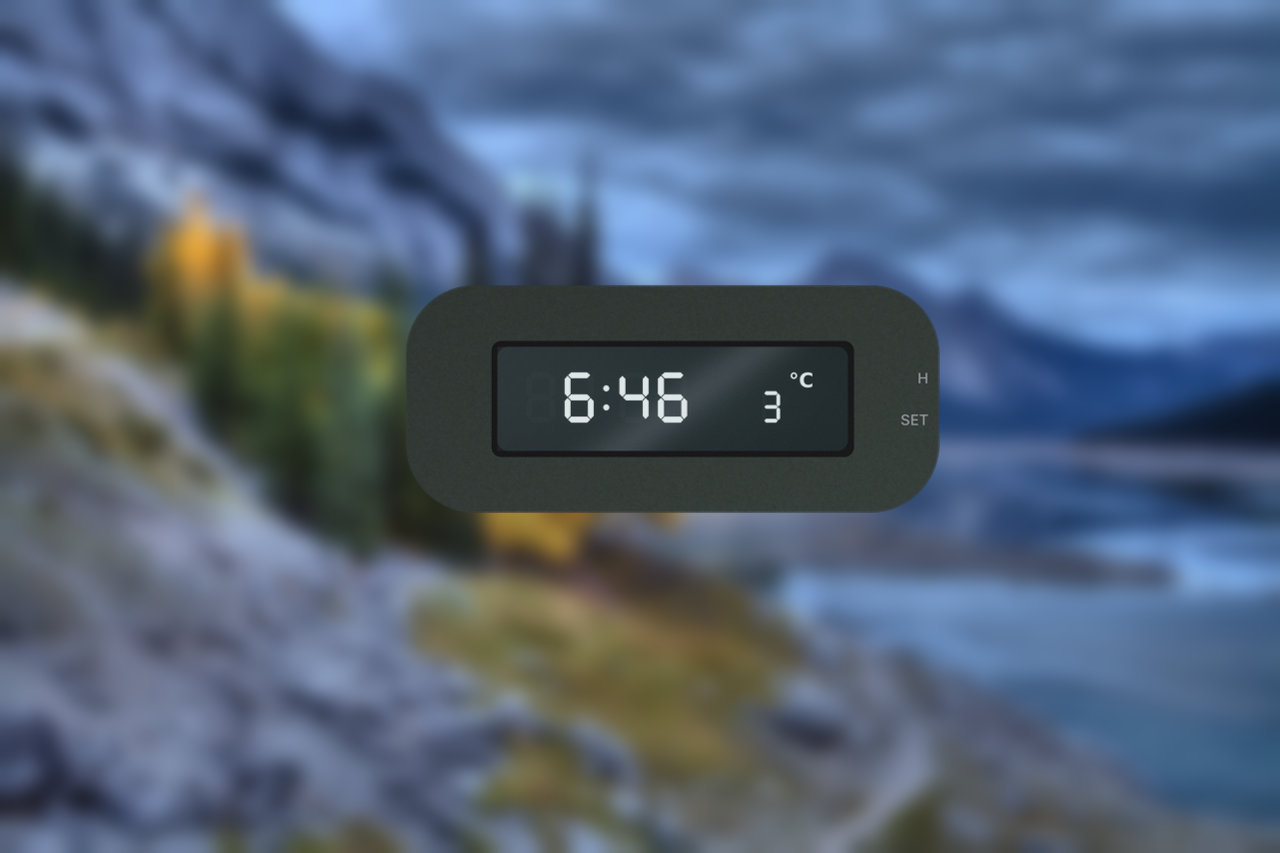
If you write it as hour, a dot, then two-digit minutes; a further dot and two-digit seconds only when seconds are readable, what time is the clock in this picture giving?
6.46
